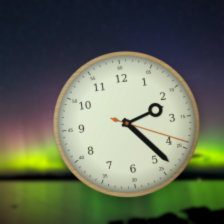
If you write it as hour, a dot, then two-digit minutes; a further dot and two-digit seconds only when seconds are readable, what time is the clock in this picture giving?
2.23.19
